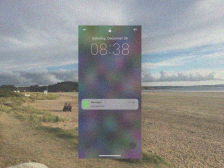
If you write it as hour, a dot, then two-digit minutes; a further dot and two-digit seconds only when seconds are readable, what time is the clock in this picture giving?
8.38
